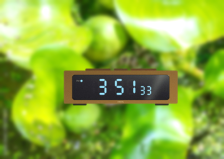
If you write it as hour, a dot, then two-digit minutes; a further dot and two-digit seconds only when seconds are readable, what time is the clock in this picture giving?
3.51.33
